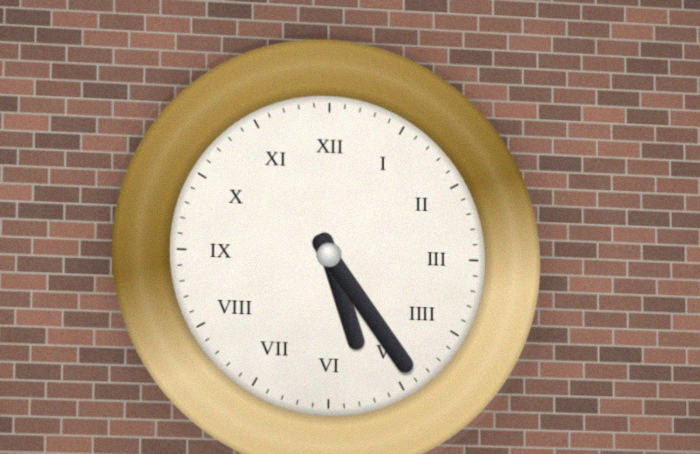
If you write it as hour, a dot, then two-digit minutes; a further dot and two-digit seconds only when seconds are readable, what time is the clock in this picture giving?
5.24
